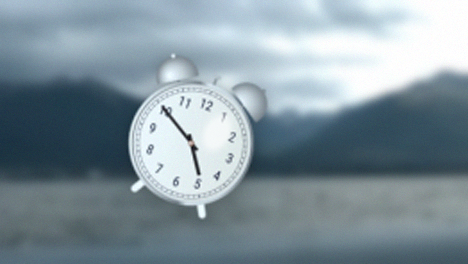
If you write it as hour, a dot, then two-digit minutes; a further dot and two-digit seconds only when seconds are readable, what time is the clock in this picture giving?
4.50
